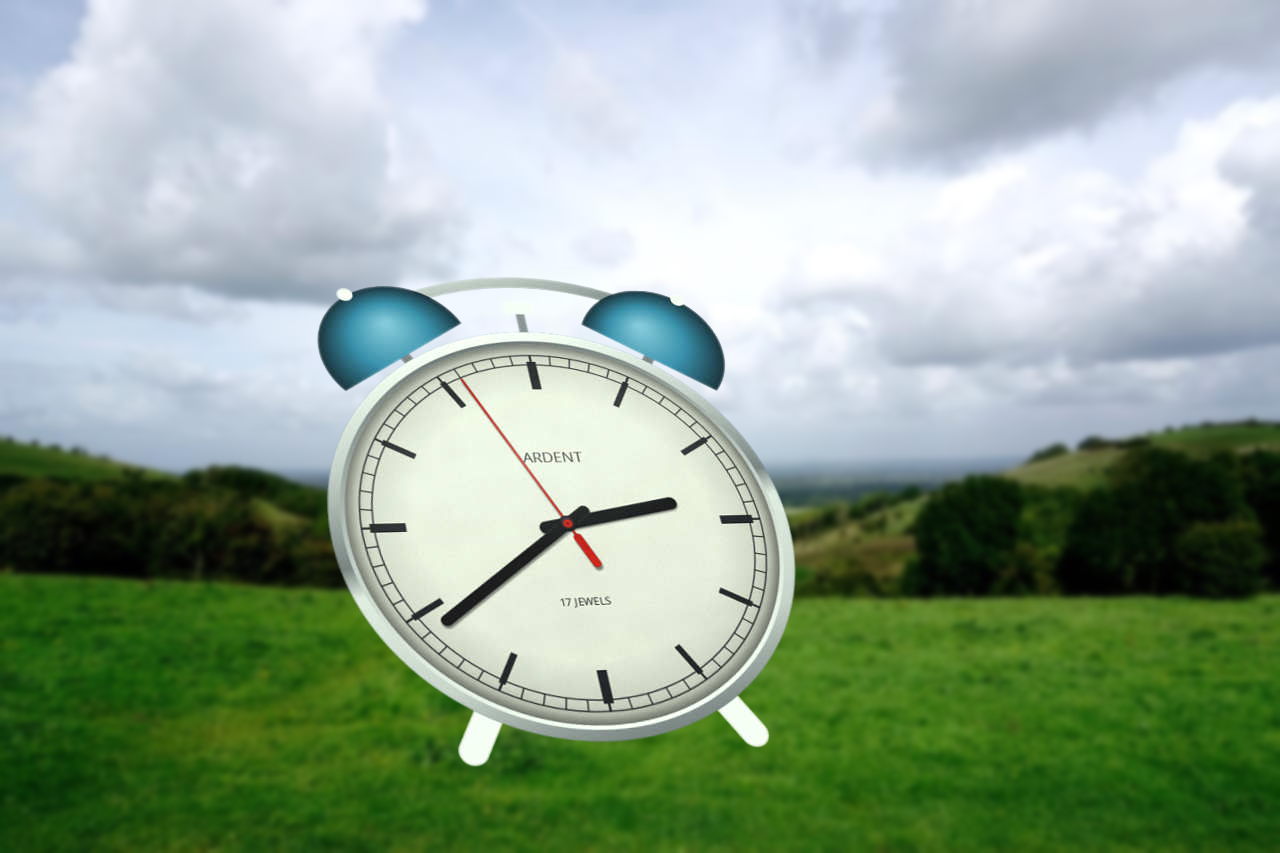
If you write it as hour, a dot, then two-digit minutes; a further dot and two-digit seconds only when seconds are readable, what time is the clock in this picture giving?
2.38.56
